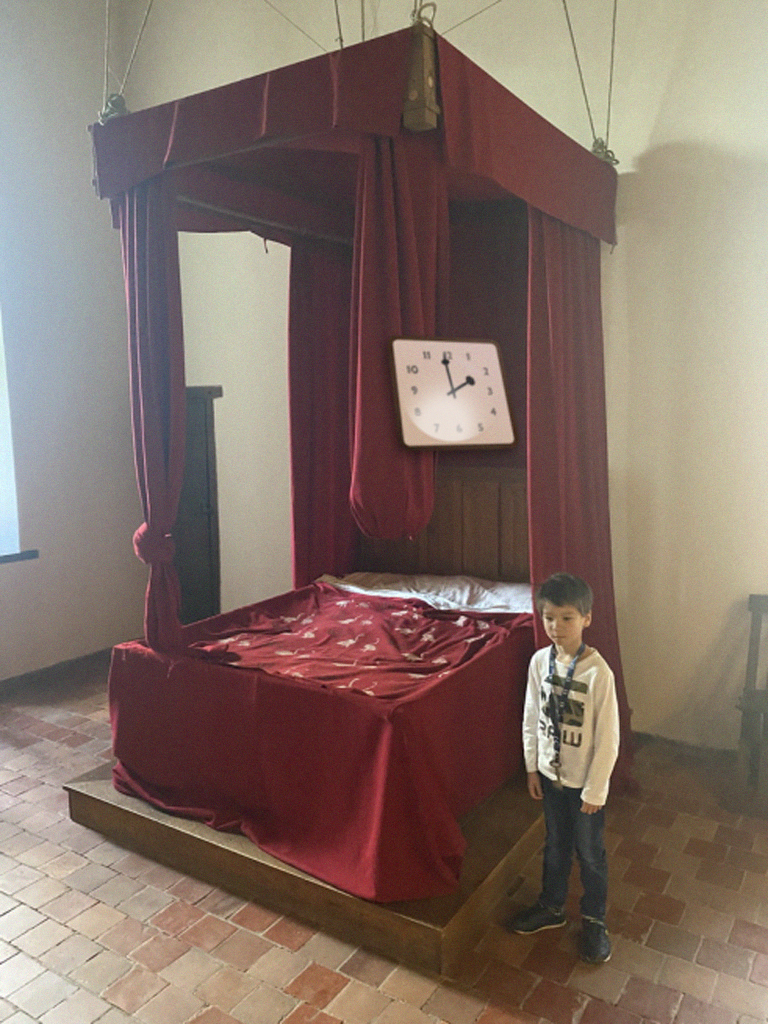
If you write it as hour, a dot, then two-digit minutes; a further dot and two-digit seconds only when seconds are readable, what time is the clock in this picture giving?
1.59
